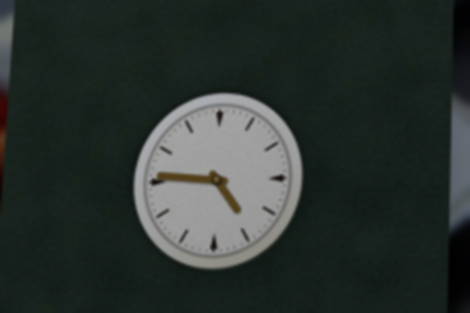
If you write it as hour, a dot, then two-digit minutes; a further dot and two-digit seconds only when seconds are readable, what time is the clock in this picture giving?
4.46
